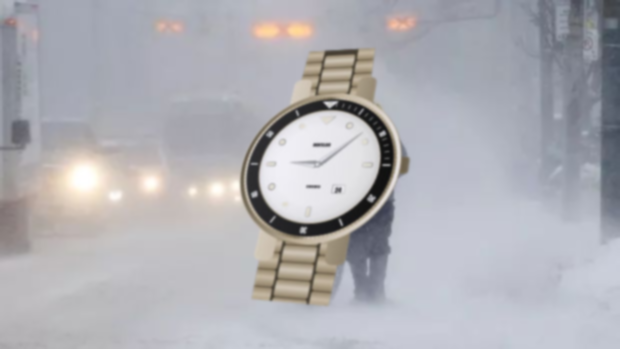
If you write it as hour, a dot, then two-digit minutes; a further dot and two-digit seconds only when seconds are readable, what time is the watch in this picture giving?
9.08
